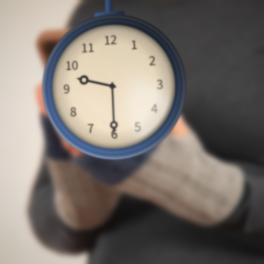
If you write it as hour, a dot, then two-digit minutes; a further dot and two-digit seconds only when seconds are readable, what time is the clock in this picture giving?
9.30
